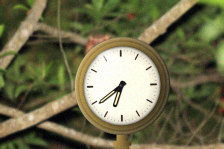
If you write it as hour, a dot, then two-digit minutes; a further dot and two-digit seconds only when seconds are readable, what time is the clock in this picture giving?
6.39
